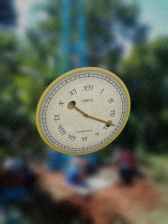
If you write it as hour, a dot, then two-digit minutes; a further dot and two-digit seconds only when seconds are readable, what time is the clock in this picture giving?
10.19
